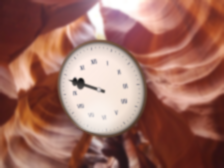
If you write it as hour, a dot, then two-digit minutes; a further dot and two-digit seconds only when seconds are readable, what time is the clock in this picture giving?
9.49
